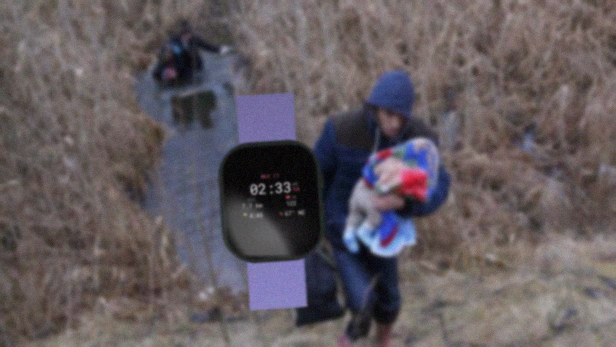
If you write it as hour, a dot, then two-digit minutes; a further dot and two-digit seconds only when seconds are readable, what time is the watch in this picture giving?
2.33
